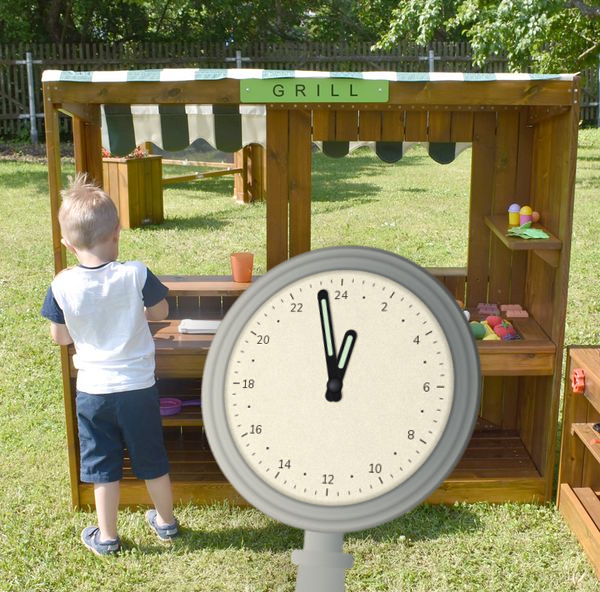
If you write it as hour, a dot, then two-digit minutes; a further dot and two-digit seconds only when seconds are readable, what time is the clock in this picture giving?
0.58
